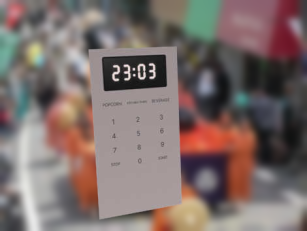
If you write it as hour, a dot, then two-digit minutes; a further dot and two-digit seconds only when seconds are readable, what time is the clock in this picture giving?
23.03
